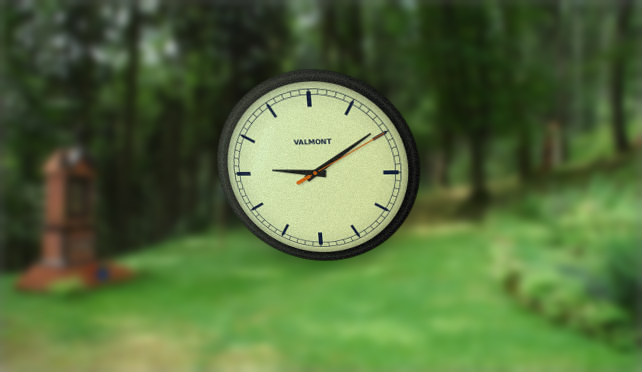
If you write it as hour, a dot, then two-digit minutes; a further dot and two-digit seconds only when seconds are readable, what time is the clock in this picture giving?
9.09.10
